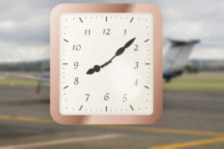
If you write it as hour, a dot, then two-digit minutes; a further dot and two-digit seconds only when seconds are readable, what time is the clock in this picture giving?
8.08
